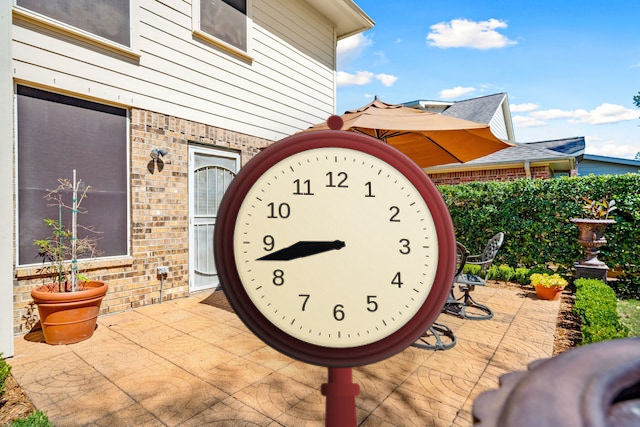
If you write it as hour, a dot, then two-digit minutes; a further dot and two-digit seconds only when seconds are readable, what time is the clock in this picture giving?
8.43
